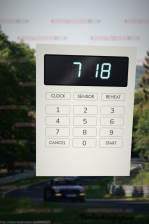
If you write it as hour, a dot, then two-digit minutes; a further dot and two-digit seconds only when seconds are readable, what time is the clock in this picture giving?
7.18
